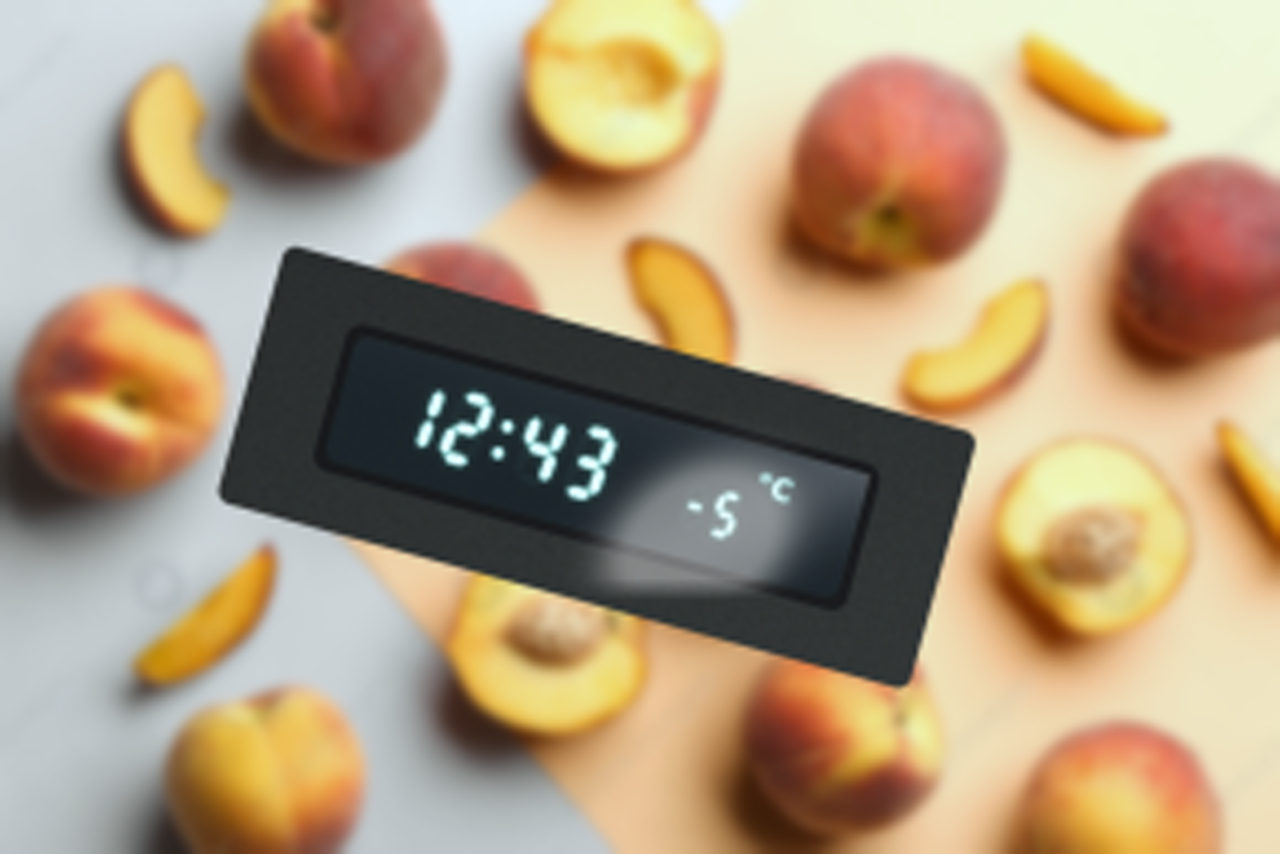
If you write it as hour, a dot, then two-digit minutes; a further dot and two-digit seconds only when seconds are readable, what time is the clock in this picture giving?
12.43
